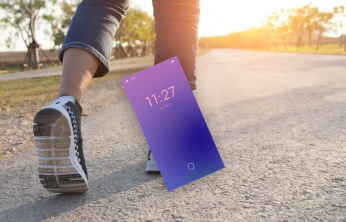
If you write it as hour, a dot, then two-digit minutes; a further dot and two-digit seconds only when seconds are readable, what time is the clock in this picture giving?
11.27
